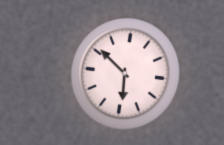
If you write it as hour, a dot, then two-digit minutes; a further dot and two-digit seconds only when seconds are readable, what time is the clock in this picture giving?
5.51
